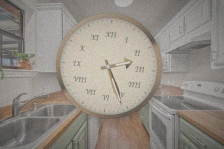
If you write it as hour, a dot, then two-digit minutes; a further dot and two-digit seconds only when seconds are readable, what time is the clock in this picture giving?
2.26
